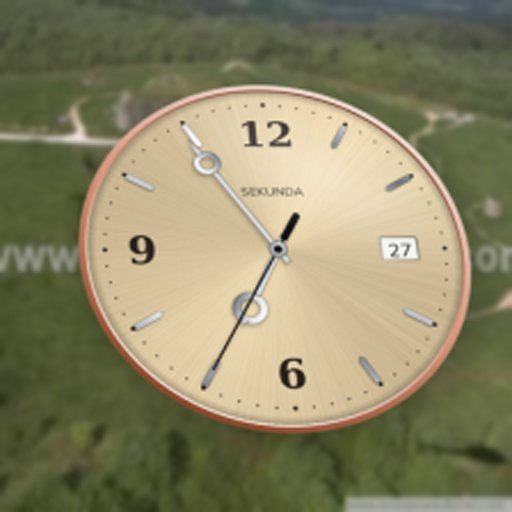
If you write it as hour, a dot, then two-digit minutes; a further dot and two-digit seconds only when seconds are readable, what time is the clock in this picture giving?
6.54.35
